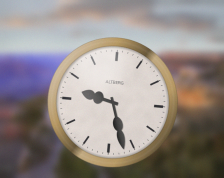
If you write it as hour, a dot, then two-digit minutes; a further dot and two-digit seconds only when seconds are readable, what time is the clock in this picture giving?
9.27
